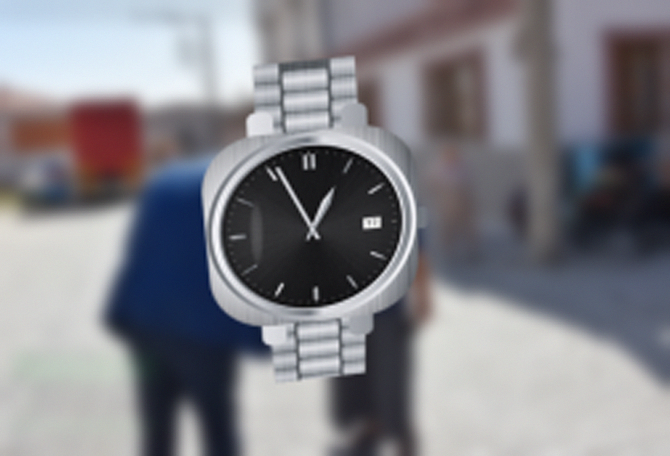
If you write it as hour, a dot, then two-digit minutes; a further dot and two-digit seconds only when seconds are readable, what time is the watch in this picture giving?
12.56
